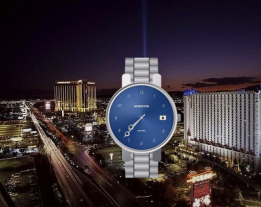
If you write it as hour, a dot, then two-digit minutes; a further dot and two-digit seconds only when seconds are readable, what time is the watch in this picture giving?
7.37
